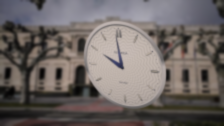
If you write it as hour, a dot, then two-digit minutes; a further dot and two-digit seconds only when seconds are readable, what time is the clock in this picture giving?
9.59
